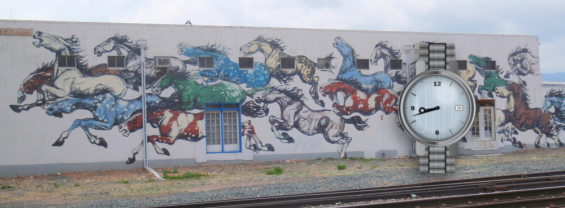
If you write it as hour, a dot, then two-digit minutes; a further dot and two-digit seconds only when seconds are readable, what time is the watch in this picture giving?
8.42
